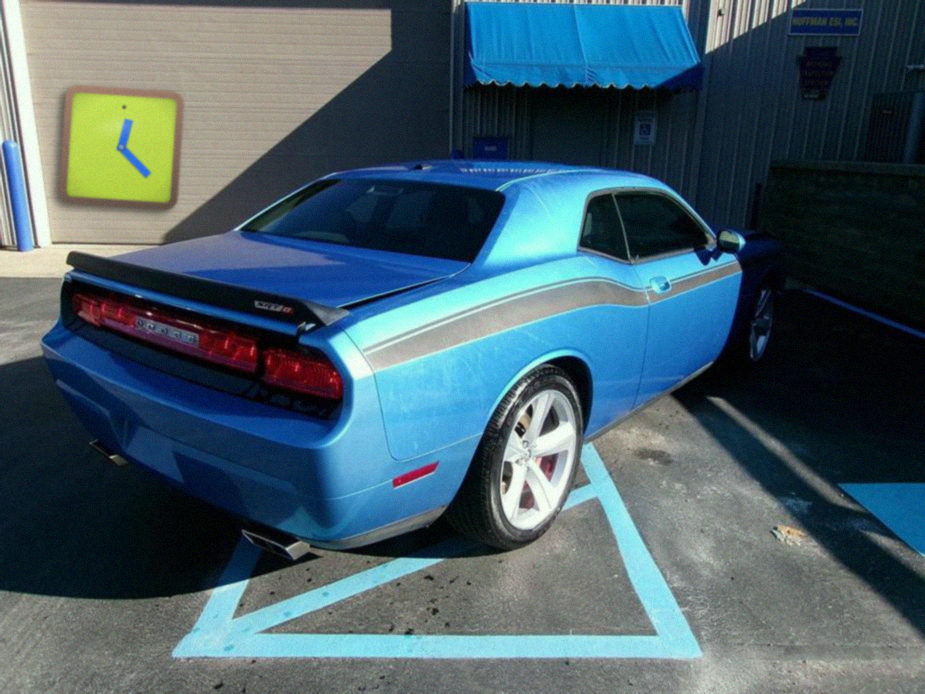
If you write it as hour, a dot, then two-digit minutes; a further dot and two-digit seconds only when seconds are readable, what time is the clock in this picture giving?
12.22
